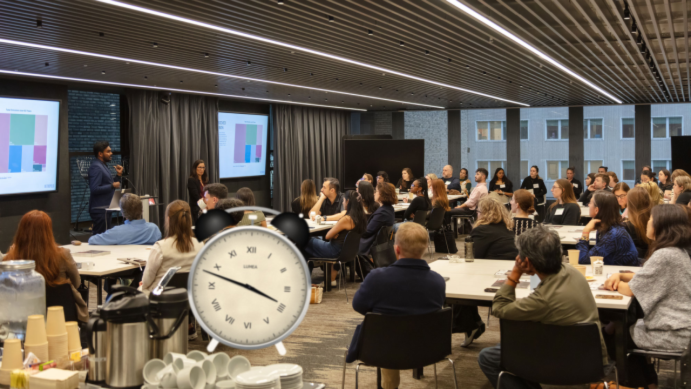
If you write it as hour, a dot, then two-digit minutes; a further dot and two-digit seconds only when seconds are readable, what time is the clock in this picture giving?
3.48
